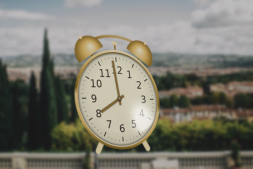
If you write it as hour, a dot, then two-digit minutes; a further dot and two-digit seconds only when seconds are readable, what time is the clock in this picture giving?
7.59
